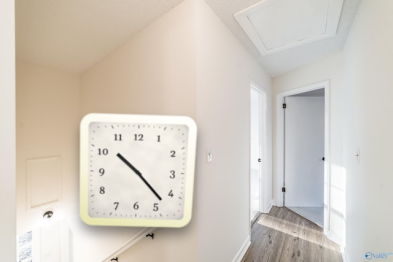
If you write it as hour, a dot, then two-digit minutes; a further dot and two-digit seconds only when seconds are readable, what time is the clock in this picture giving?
10.23
